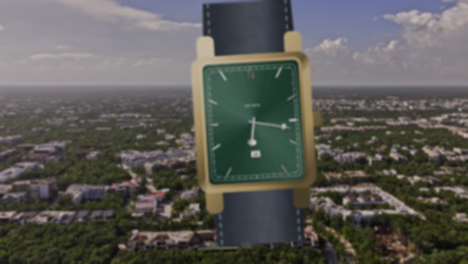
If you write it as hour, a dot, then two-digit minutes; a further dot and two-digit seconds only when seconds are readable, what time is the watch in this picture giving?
6.17
